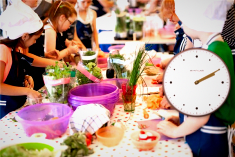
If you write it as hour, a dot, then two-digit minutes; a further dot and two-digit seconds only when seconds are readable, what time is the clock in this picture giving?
2.10
